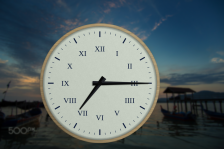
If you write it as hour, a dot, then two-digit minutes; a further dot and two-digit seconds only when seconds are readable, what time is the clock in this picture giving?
7.15
